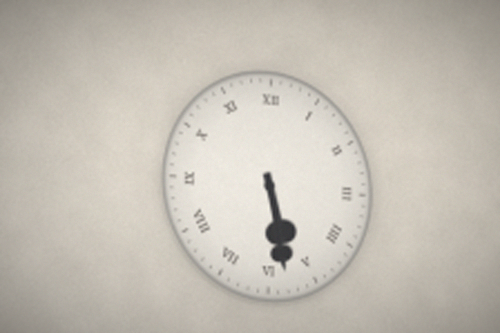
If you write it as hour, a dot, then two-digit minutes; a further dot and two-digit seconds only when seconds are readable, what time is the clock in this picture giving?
5.28
